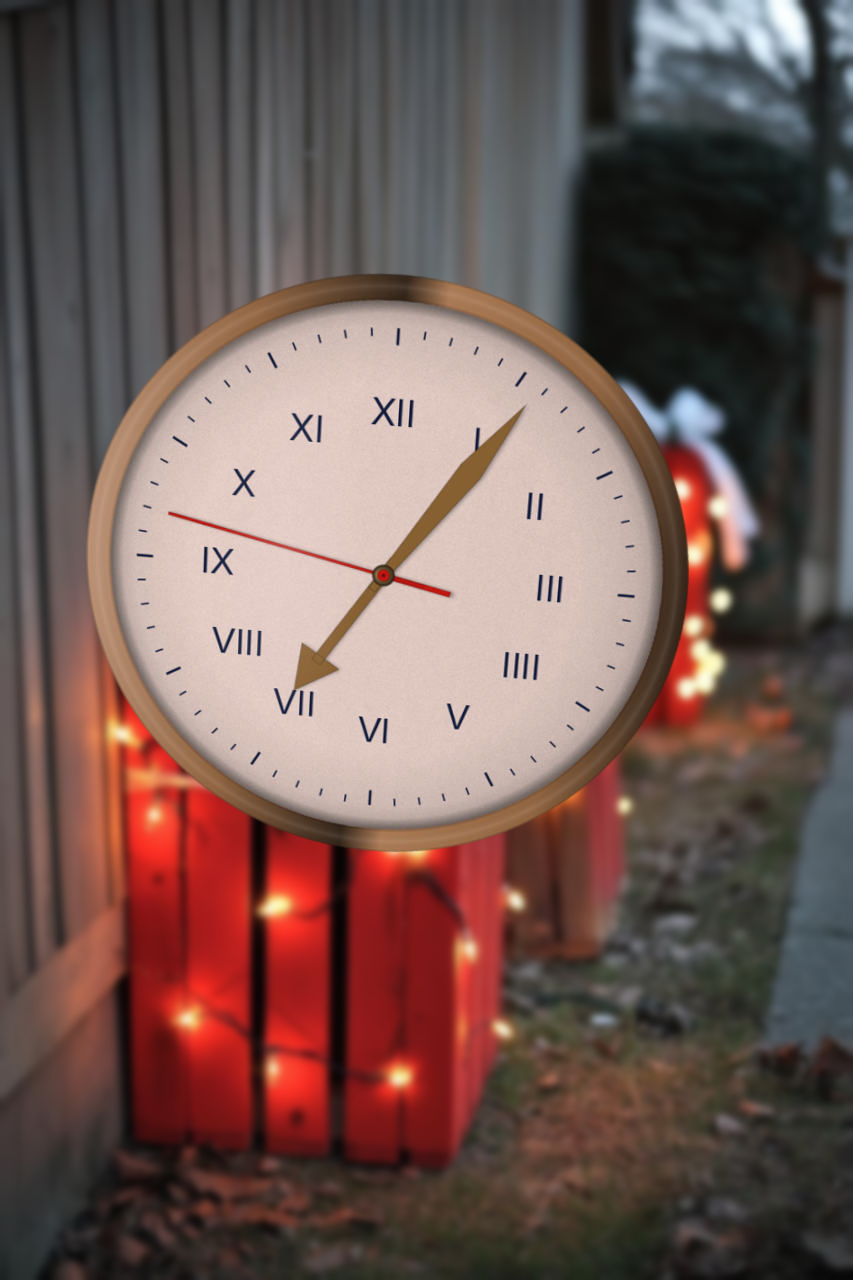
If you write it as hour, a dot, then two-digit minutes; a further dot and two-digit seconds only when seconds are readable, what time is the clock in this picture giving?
7.05.47
